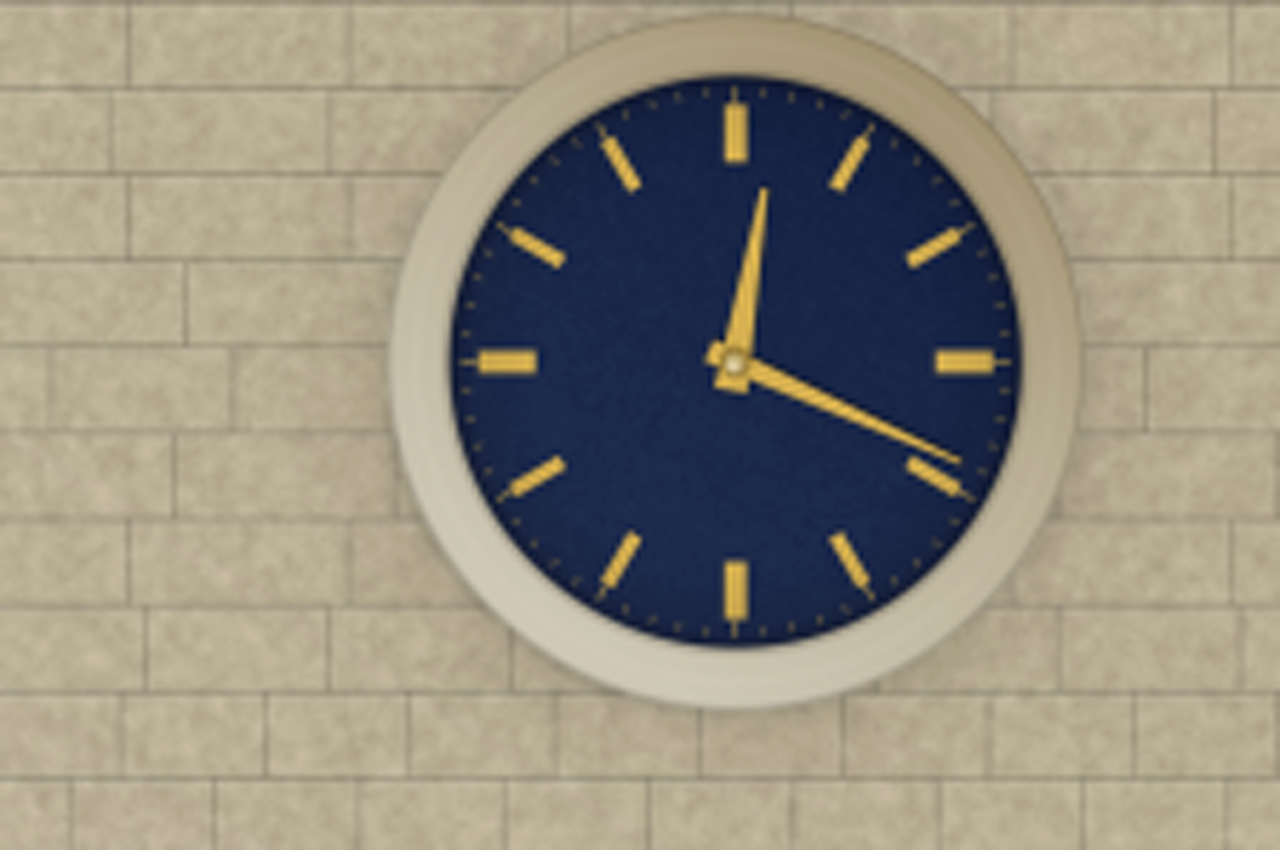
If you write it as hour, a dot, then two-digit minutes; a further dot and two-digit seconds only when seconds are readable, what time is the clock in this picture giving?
12.19
